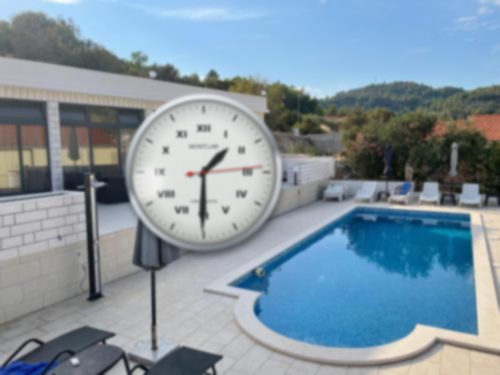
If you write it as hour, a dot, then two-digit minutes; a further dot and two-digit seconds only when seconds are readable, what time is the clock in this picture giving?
1.30.14
